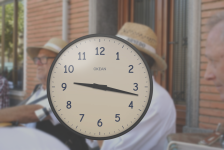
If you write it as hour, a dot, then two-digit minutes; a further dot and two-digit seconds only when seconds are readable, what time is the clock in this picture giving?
9.17
